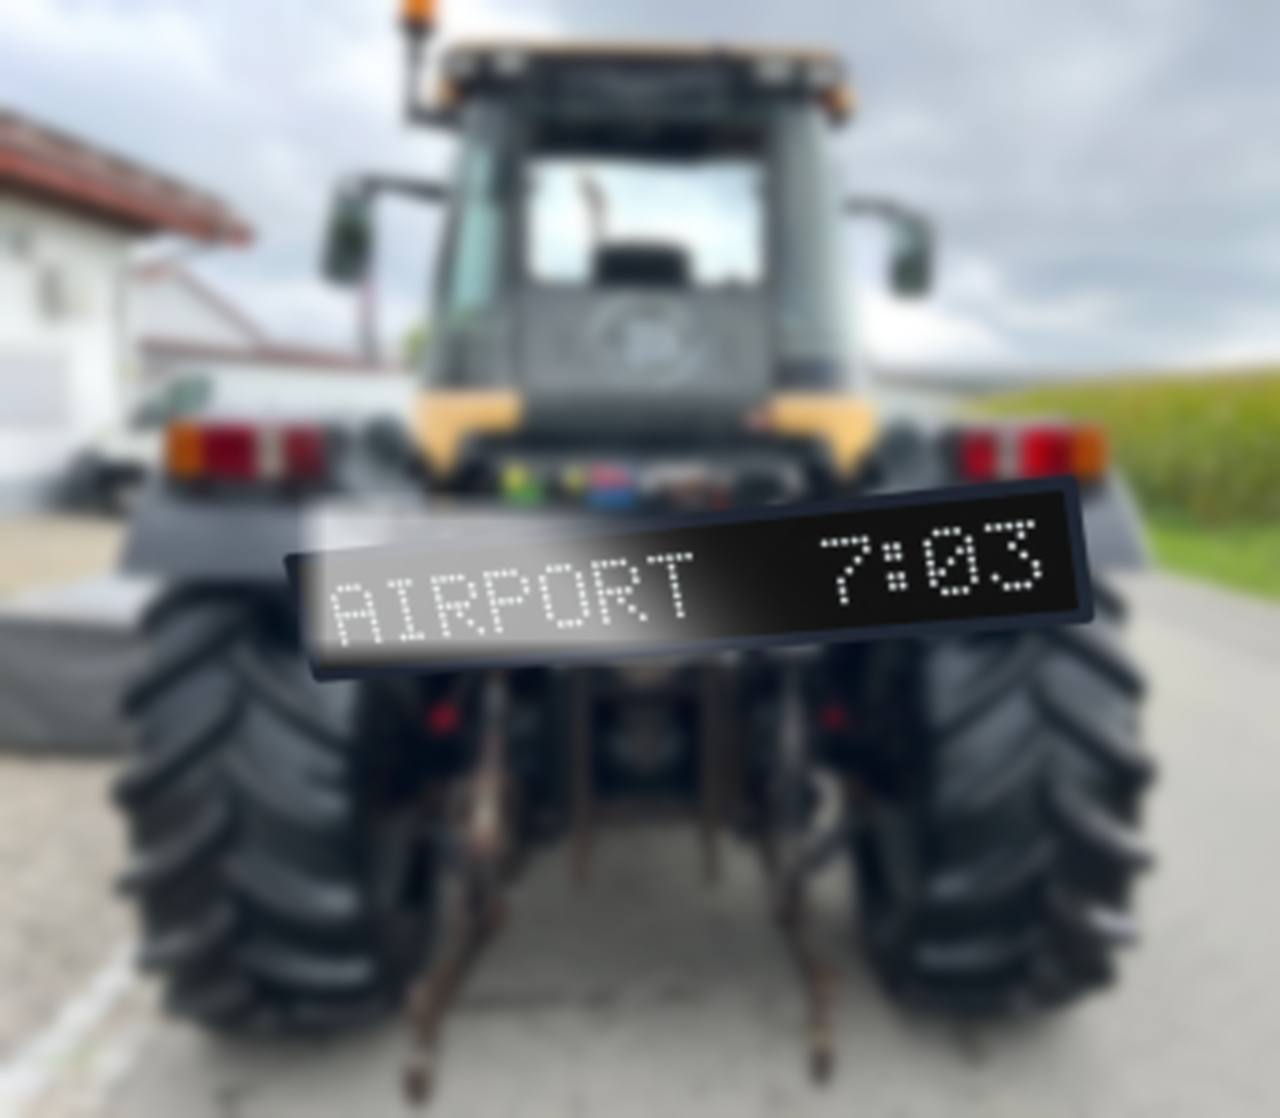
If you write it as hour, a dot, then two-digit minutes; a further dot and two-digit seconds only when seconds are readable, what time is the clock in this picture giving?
7.03
